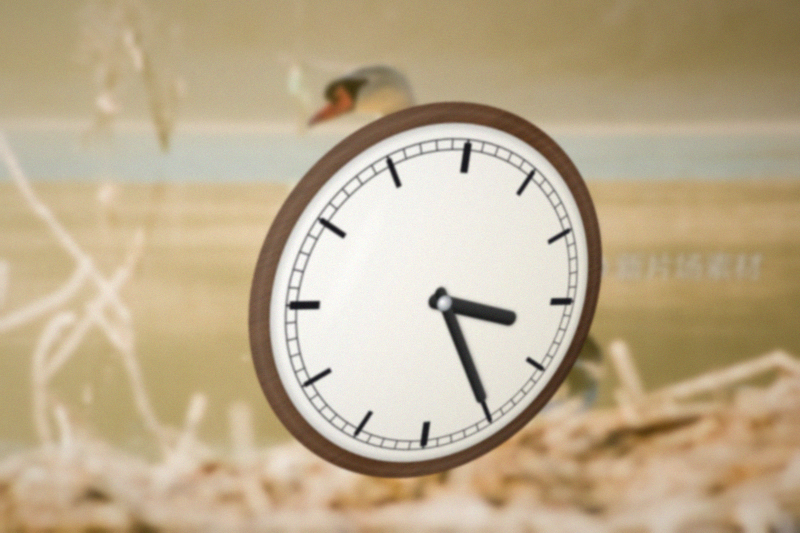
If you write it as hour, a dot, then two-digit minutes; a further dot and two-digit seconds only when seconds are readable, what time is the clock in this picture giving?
3.25
